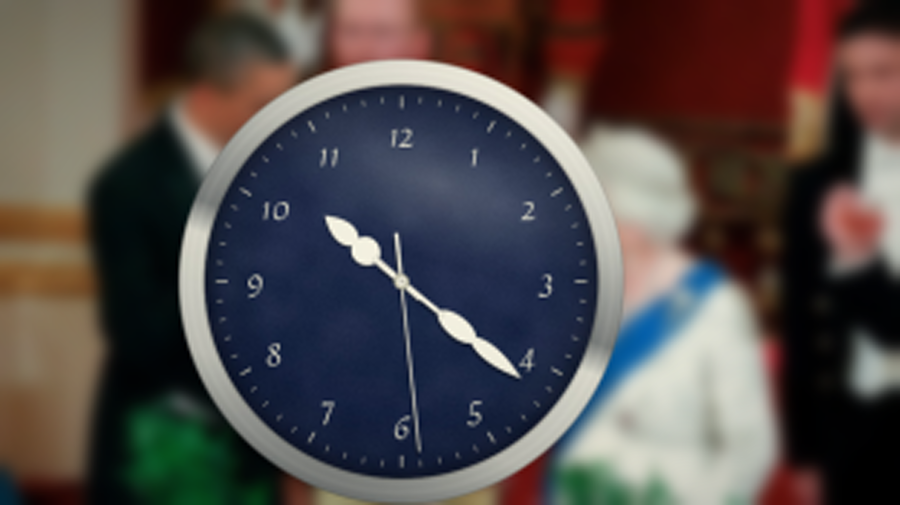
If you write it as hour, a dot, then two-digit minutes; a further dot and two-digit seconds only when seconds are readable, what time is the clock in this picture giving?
10.21.29
